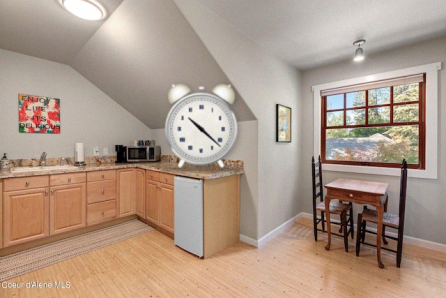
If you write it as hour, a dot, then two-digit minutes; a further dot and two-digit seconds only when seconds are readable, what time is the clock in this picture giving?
10.22
